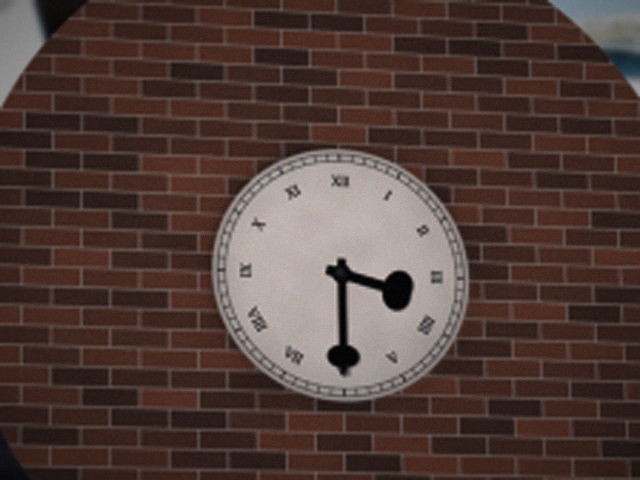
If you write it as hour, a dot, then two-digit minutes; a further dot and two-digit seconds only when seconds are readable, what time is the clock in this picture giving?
3.30
